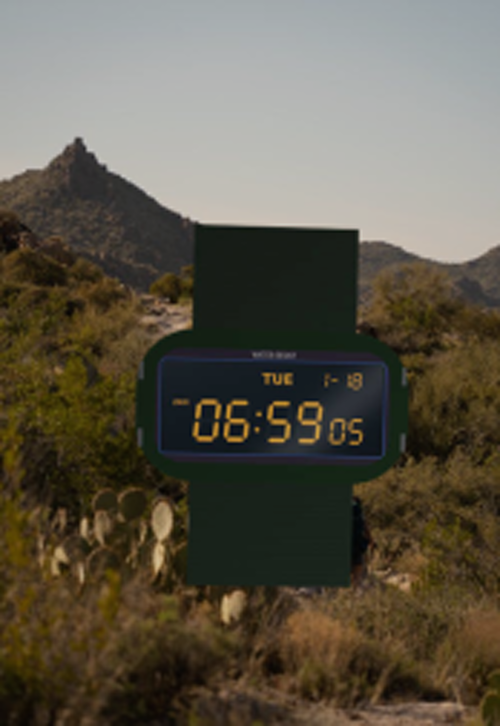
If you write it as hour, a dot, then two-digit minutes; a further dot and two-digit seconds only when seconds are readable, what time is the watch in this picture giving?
6.59.05
